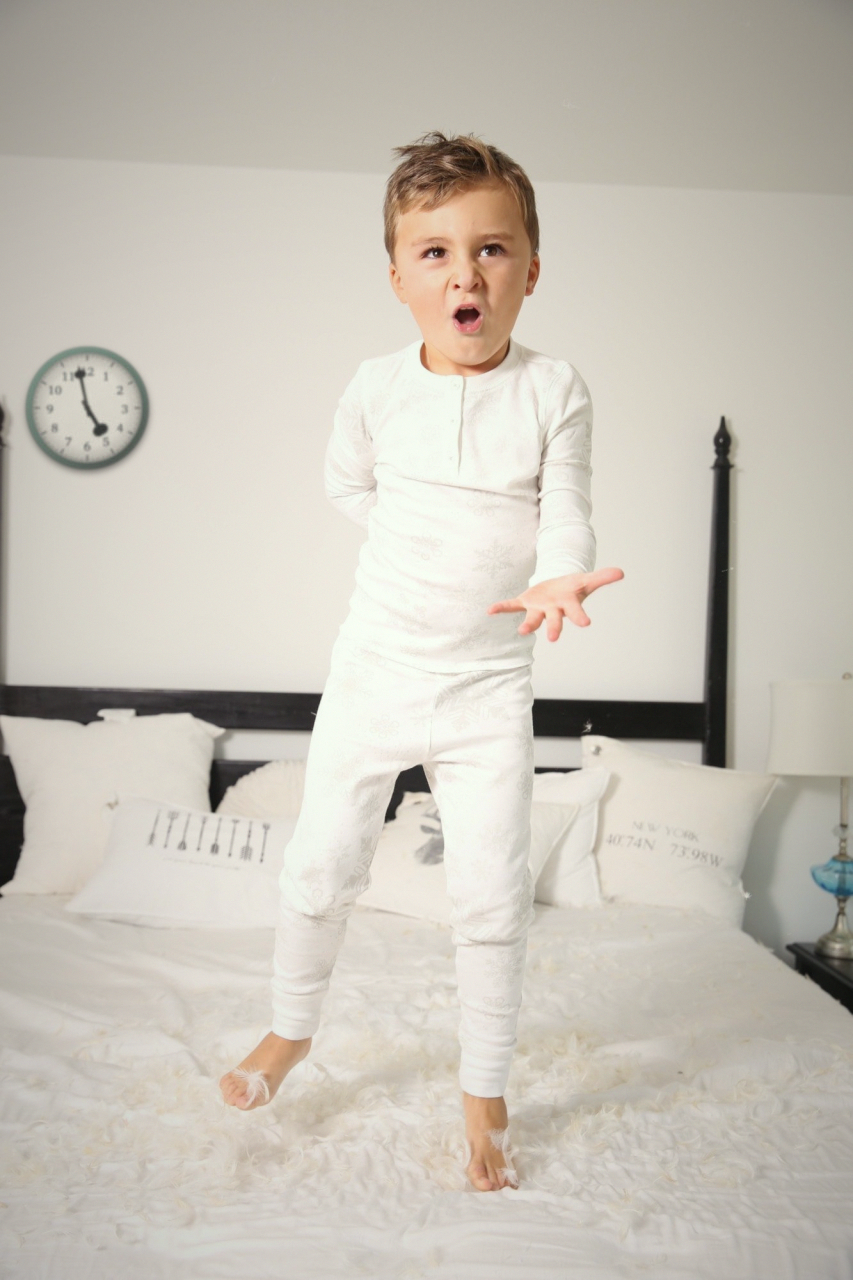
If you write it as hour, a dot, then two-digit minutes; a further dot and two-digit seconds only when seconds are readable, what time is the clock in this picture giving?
4.58
